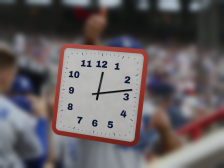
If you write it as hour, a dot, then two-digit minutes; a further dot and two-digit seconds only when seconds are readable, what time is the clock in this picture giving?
12.13
